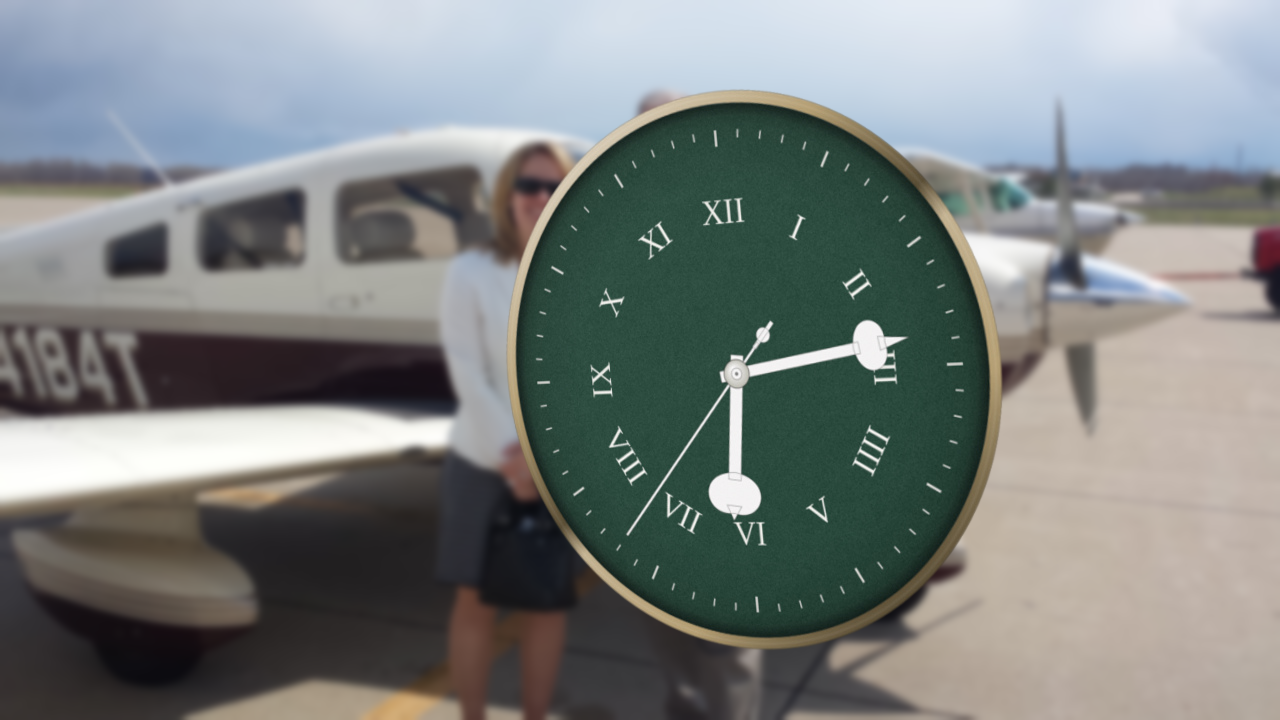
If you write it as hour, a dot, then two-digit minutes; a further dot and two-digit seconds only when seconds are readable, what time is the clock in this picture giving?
6.13.37
